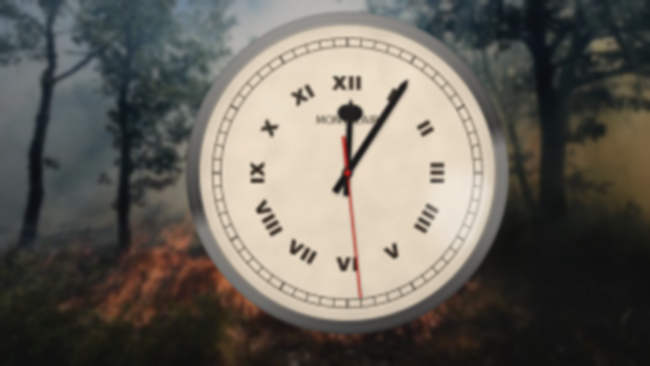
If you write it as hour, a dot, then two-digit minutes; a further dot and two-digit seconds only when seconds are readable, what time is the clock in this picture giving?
12.05.29
